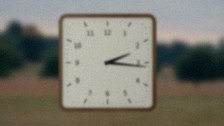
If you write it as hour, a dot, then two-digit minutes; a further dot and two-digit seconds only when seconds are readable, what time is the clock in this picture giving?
2.16
